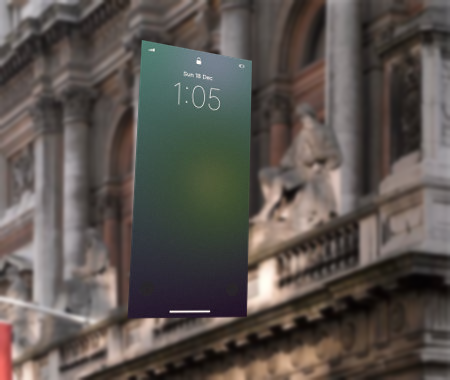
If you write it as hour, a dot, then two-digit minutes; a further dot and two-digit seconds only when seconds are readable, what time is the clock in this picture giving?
1.05
